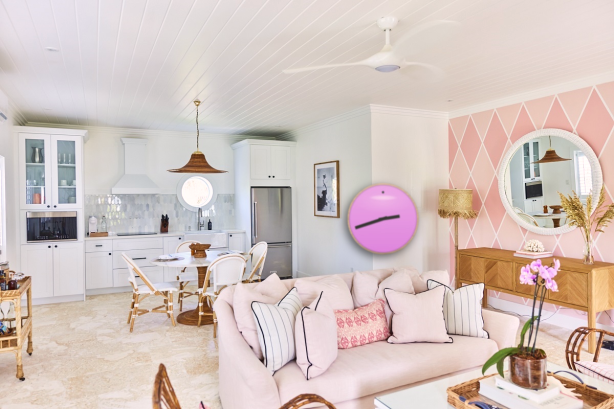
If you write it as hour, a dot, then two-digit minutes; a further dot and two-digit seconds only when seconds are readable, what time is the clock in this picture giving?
2.42
